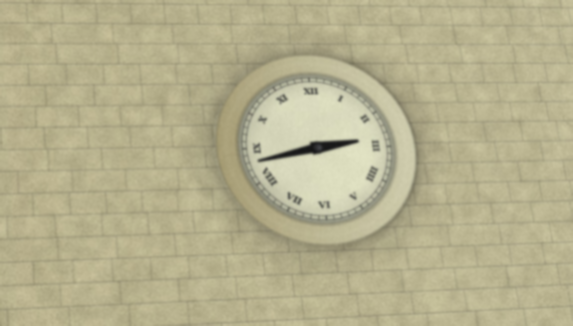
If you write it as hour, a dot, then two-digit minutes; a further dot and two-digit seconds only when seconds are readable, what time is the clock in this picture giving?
2.43
